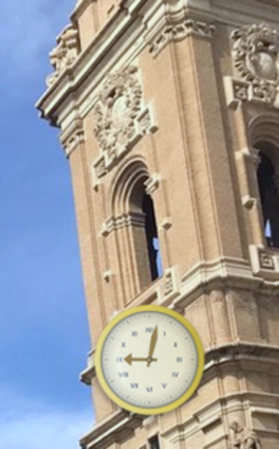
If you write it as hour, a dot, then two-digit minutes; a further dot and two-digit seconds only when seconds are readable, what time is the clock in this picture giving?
9.02
